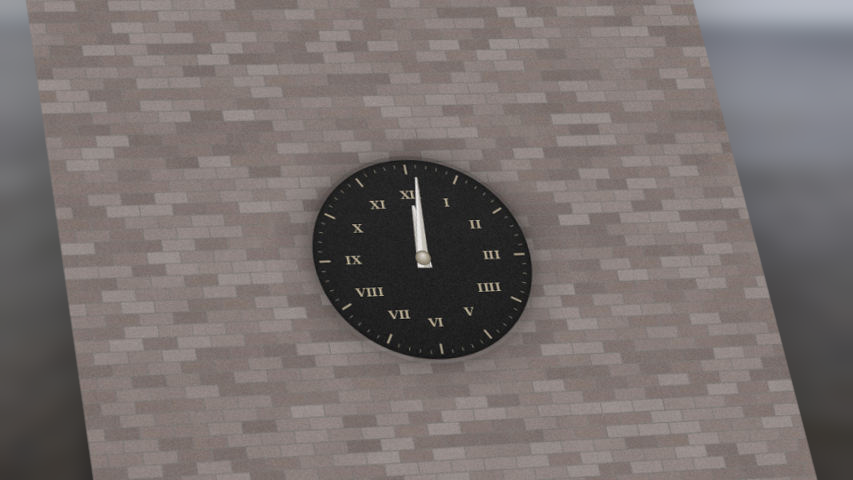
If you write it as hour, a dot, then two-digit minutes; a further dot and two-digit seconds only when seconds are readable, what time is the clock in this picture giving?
12.01
